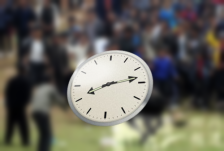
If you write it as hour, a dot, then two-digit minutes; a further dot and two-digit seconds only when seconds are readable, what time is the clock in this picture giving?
8.13
